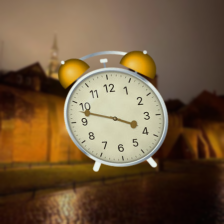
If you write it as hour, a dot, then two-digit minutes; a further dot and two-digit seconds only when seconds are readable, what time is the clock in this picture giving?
3.48
